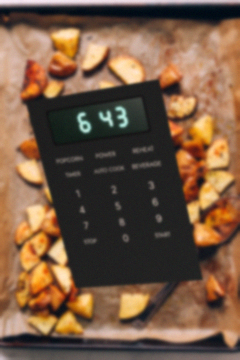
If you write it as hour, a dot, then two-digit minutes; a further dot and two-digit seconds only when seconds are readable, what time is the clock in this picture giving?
6.43
